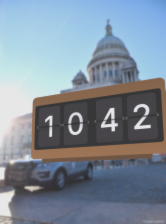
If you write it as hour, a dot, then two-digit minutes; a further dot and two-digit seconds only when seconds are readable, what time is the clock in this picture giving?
10.42
